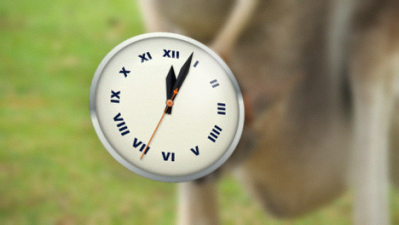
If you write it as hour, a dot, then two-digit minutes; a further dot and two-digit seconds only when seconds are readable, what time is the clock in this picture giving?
12.03.34
